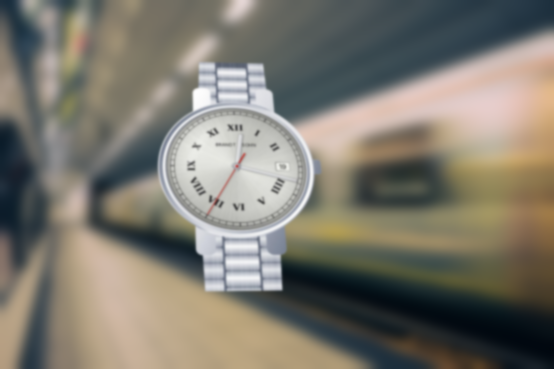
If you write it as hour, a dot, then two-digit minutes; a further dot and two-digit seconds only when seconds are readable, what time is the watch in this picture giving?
12.17.35
